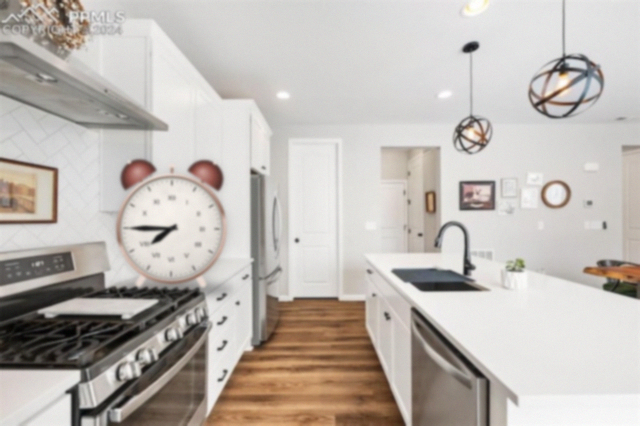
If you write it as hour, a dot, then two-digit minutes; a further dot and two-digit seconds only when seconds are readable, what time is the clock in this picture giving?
7.45
